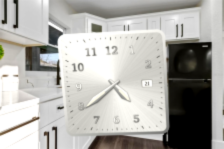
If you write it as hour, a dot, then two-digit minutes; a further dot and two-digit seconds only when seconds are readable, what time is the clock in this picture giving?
4.39
